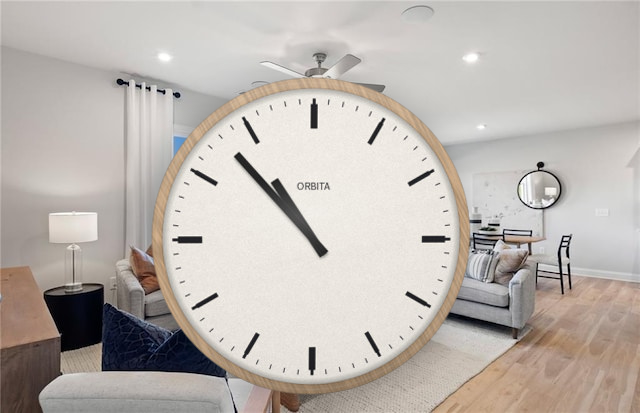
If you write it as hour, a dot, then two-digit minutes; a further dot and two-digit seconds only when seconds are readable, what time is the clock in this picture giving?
10.53
